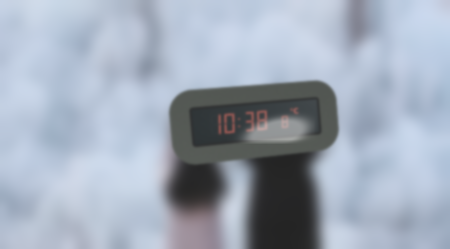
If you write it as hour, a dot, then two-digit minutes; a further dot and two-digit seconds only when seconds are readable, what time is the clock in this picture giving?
10.38
